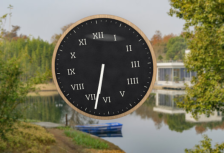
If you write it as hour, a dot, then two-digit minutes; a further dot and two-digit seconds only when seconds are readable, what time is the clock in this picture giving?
6.33
